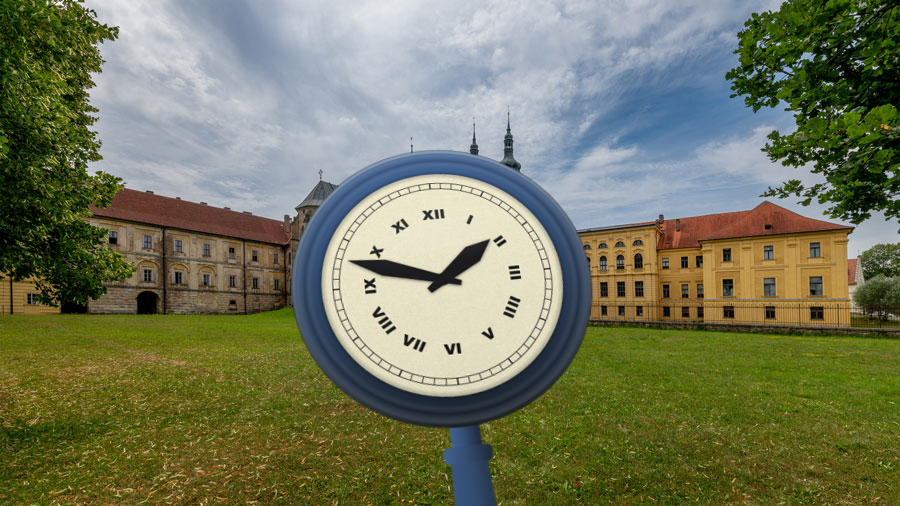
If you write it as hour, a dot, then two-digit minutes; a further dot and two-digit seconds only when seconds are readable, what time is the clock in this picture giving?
1.48
